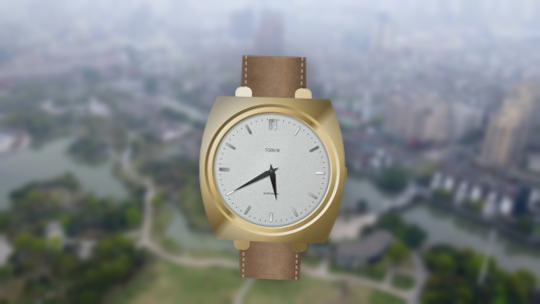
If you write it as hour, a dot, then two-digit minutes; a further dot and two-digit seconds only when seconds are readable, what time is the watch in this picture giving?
5.40
